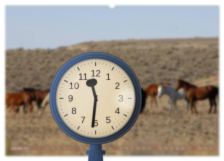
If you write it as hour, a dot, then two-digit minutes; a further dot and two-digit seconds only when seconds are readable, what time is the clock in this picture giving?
11.31
